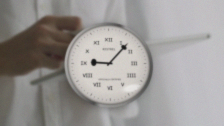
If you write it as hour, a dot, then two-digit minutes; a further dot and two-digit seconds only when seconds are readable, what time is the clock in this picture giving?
9.07
